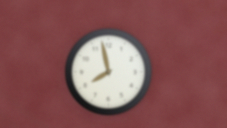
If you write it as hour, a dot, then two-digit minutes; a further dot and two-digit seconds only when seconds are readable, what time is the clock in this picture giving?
7.58
